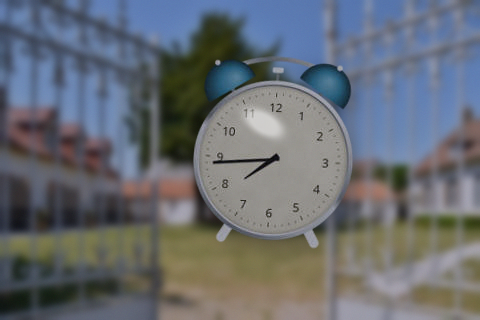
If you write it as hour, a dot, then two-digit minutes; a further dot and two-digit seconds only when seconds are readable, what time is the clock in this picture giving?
7.44
